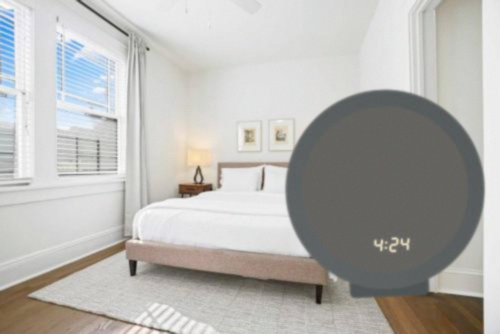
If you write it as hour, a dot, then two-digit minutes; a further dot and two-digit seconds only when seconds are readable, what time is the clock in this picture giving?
4.24
